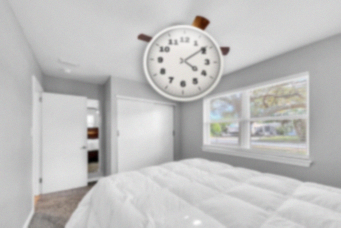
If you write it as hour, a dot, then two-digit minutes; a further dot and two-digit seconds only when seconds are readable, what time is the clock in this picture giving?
4.09
